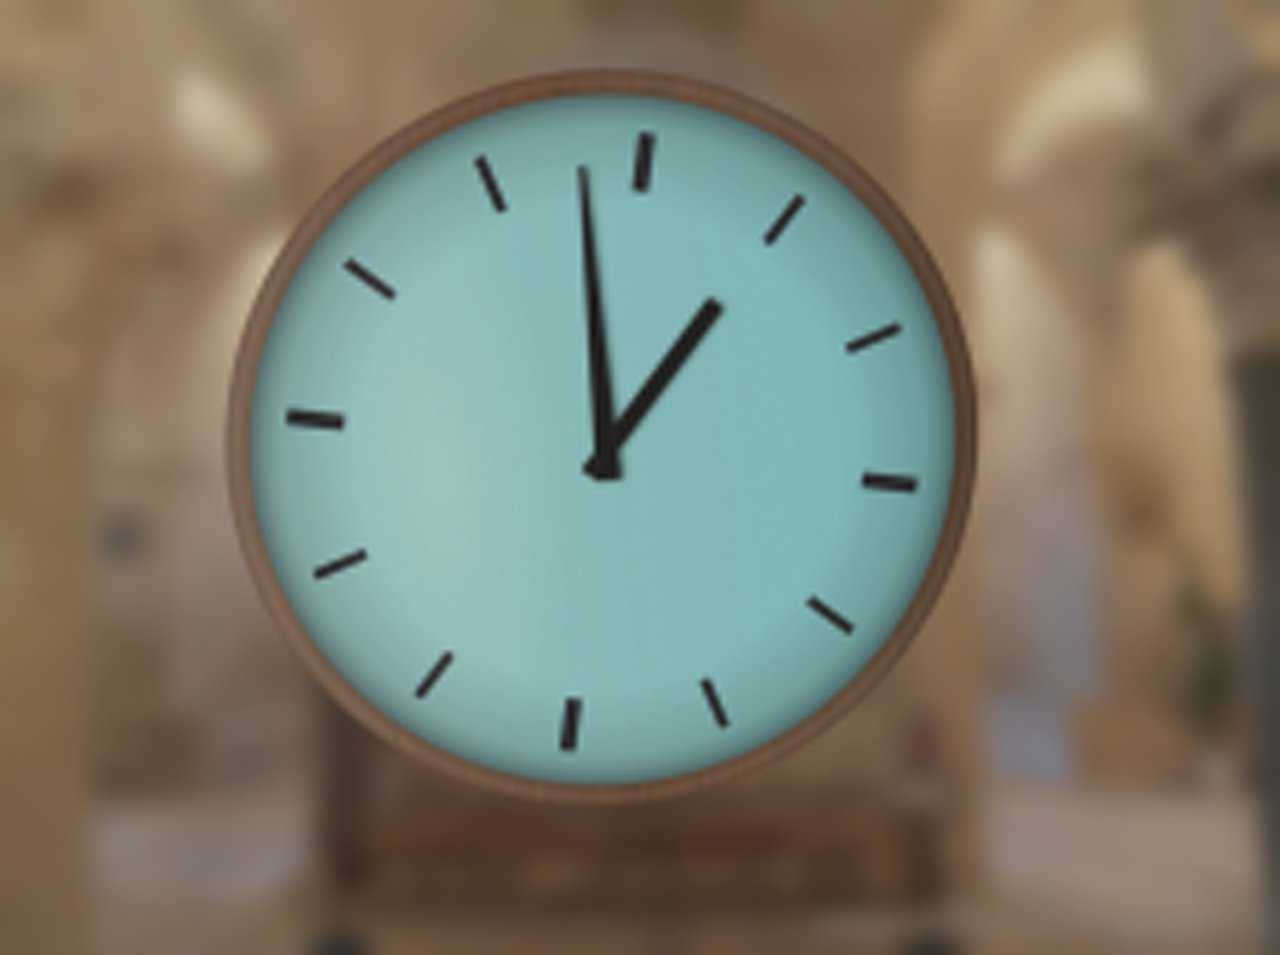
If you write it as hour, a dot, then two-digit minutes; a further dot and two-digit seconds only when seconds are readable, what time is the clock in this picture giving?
12.58
